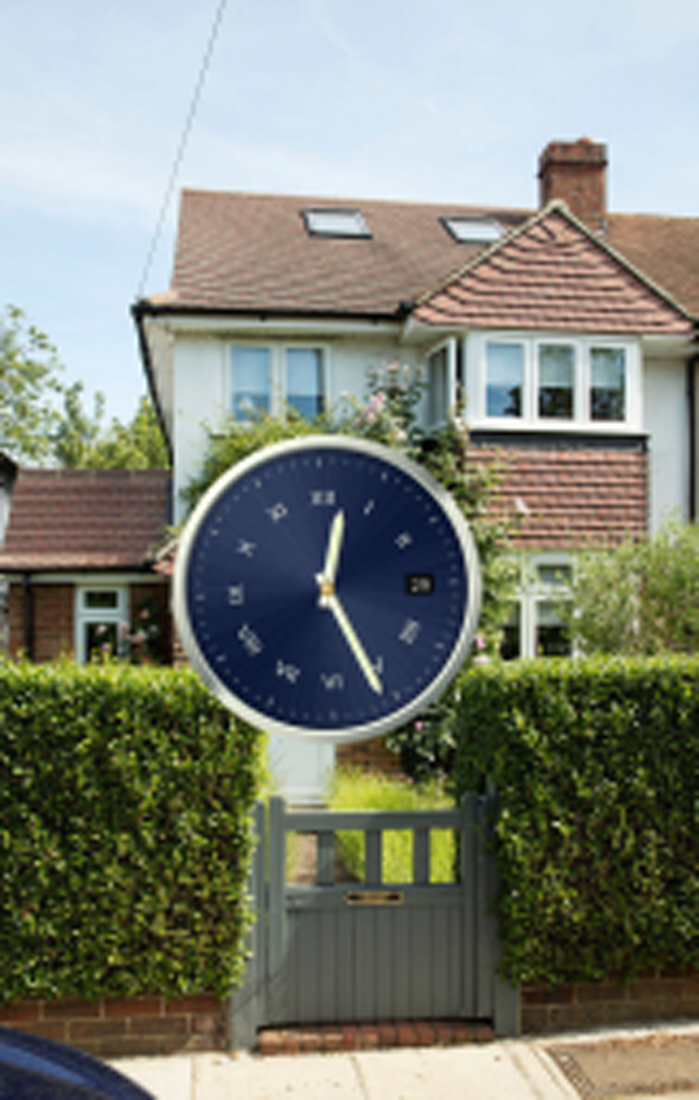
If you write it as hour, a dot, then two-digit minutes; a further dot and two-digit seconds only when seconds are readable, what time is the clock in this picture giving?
12.26
